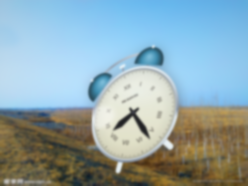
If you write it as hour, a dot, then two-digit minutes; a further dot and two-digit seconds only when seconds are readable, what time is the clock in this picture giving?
8.27
